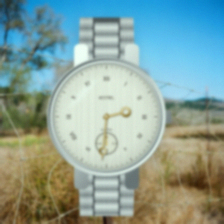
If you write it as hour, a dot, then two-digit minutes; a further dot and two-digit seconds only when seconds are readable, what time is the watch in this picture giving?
2.31
